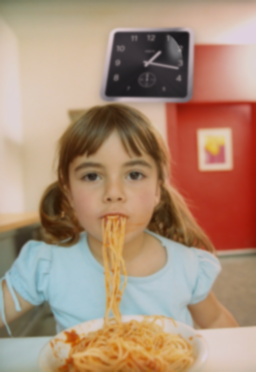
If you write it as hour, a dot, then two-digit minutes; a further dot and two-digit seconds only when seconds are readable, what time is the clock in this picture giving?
1.17
